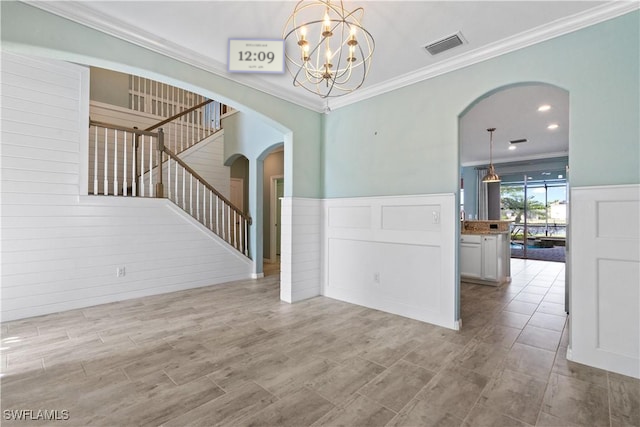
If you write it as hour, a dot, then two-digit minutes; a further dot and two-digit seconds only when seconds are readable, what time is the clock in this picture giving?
12.09
